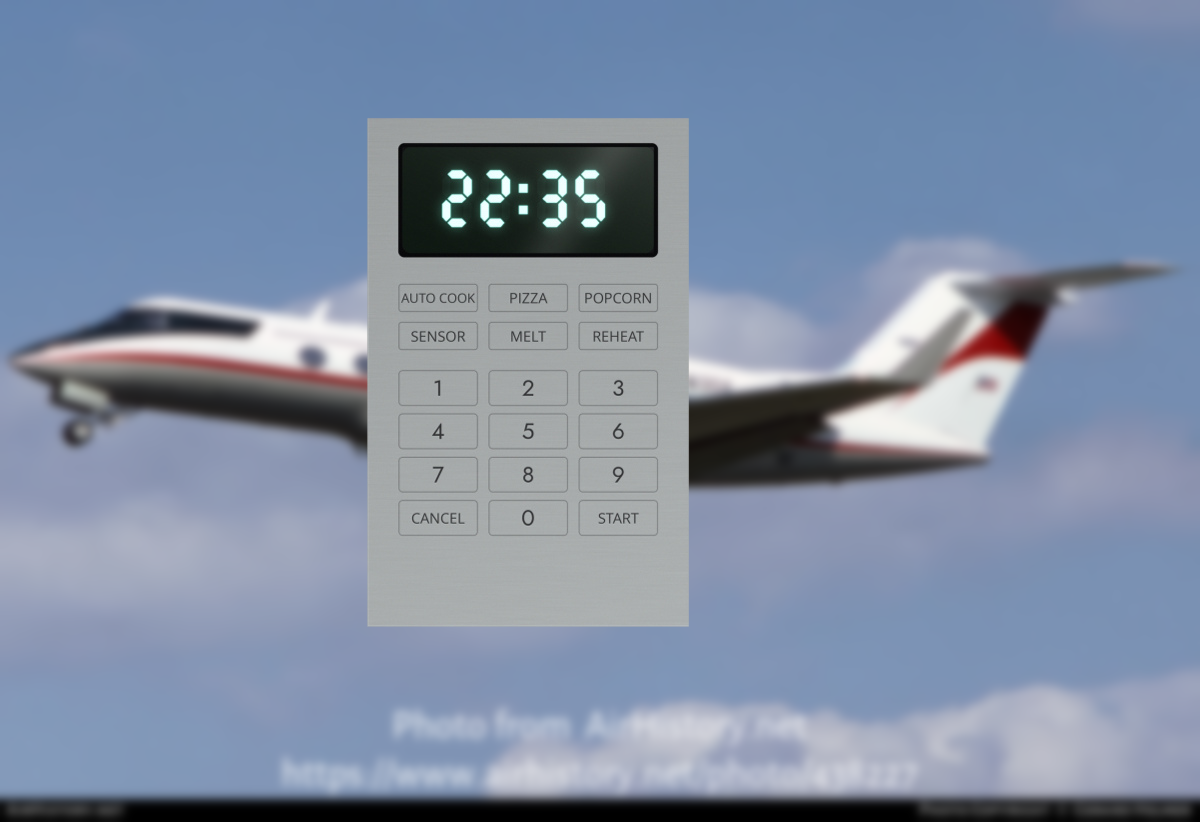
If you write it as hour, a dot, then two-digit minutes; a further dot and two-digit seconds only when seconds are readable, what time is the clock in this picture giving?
22.35
